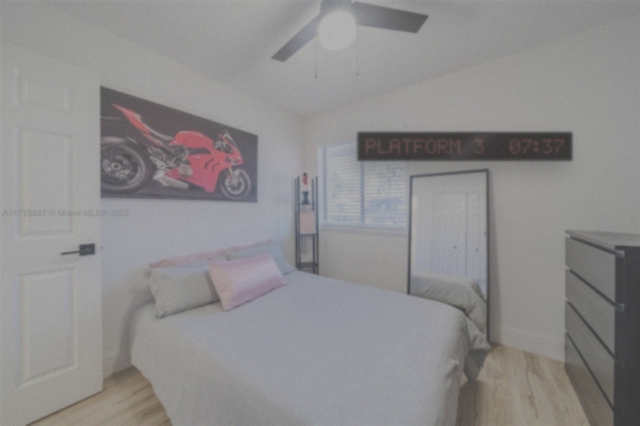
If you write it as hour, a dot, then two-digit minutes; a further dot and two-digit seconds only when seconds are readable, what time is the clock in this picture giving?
7.37
